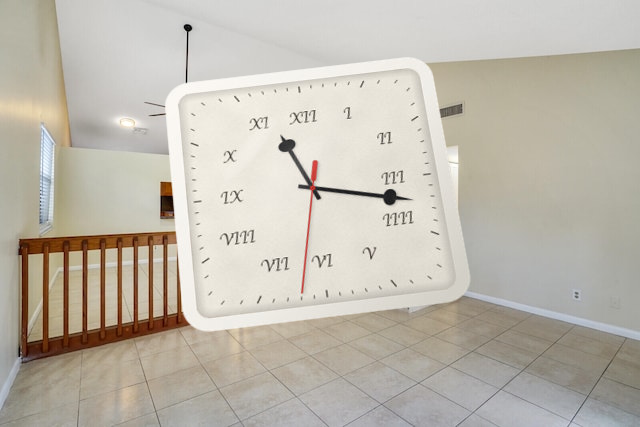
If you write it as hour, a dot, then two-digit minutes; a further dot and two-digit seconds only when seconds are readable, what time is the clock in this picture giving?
11.17.32
